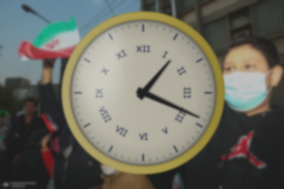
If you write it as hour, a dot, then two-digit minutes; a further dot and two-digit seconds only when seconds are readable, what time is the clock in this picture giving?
1.19
